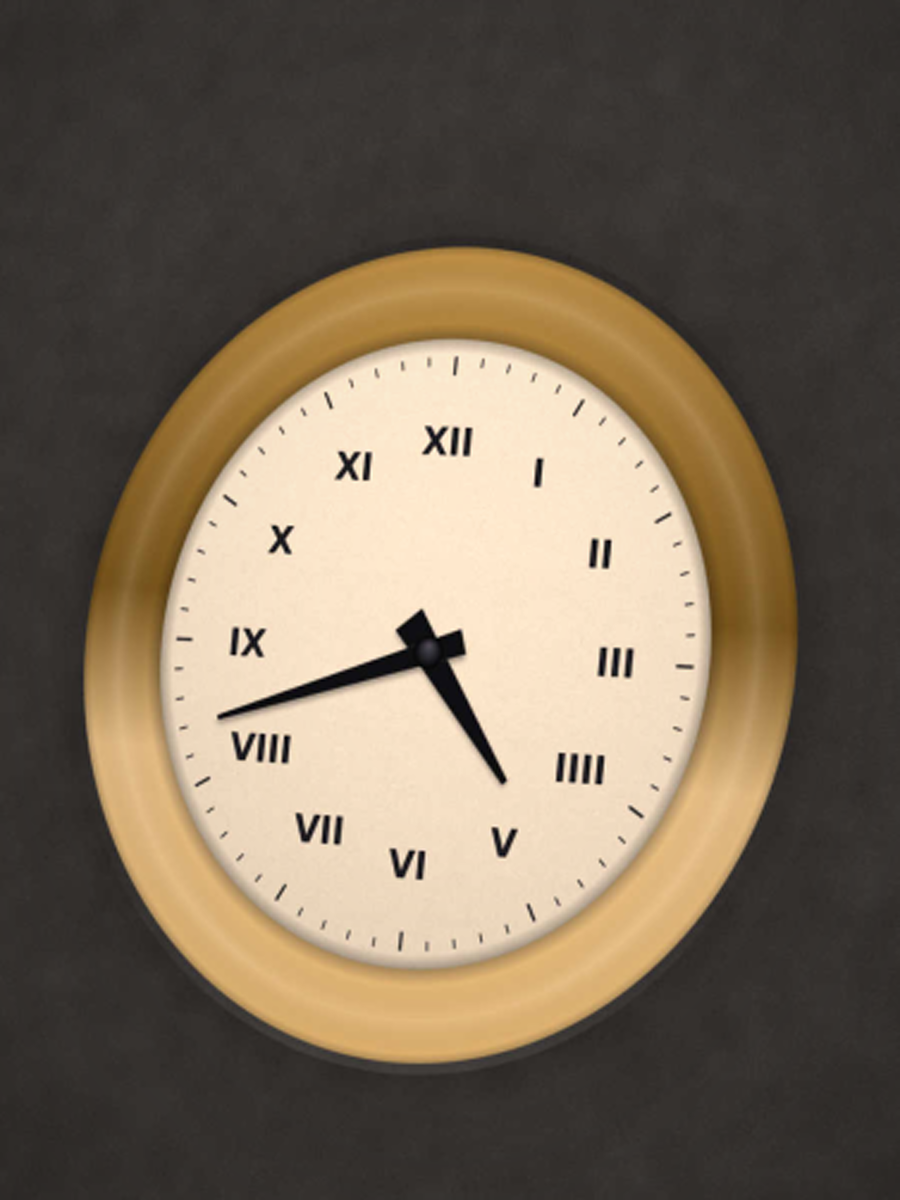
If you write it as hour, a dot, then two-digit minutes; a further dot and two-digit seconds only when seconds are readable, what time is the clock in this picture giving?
4.42
